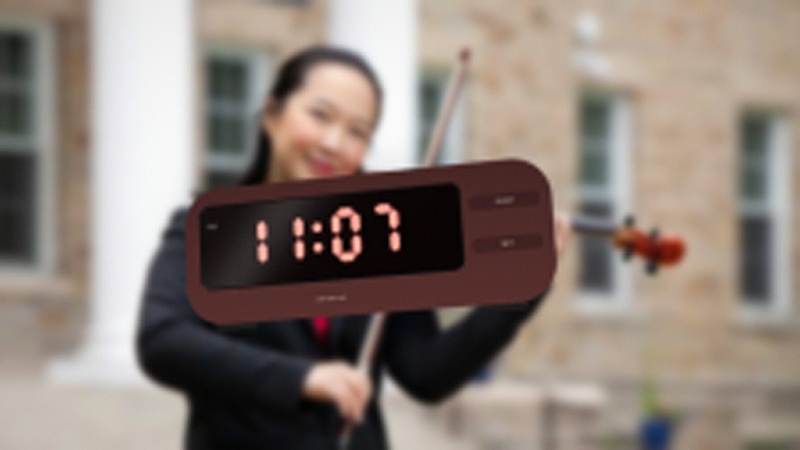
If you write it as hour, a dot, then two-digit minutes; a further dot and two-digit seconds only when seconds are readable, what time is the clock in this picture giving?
11.07
